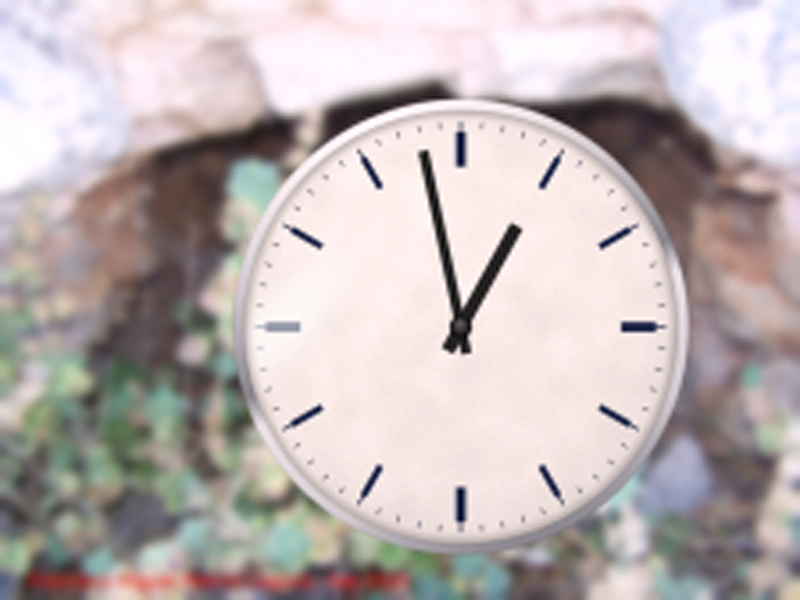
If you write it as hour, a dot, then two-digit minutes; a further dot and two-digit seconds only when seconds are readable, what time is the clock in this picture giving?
12.58
